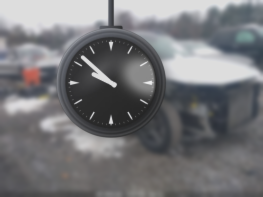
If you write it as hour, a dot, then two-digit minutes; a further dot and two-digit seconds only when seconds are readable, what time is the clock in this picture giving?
9.52
